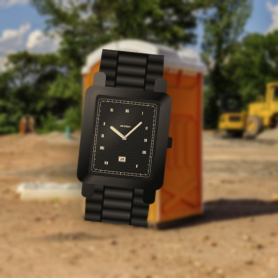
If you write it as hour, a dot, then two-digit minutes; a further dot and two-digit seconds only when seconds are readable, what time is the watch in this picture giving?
10.07
